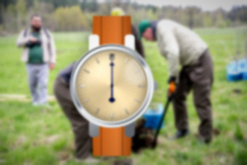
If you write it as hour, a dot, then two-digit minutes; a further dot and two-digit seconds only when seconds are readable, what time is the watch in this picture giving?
6.00
